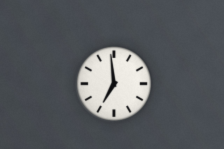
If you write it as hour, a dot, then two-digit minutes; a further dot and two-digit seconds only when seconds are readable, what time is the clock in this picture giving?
6.59
